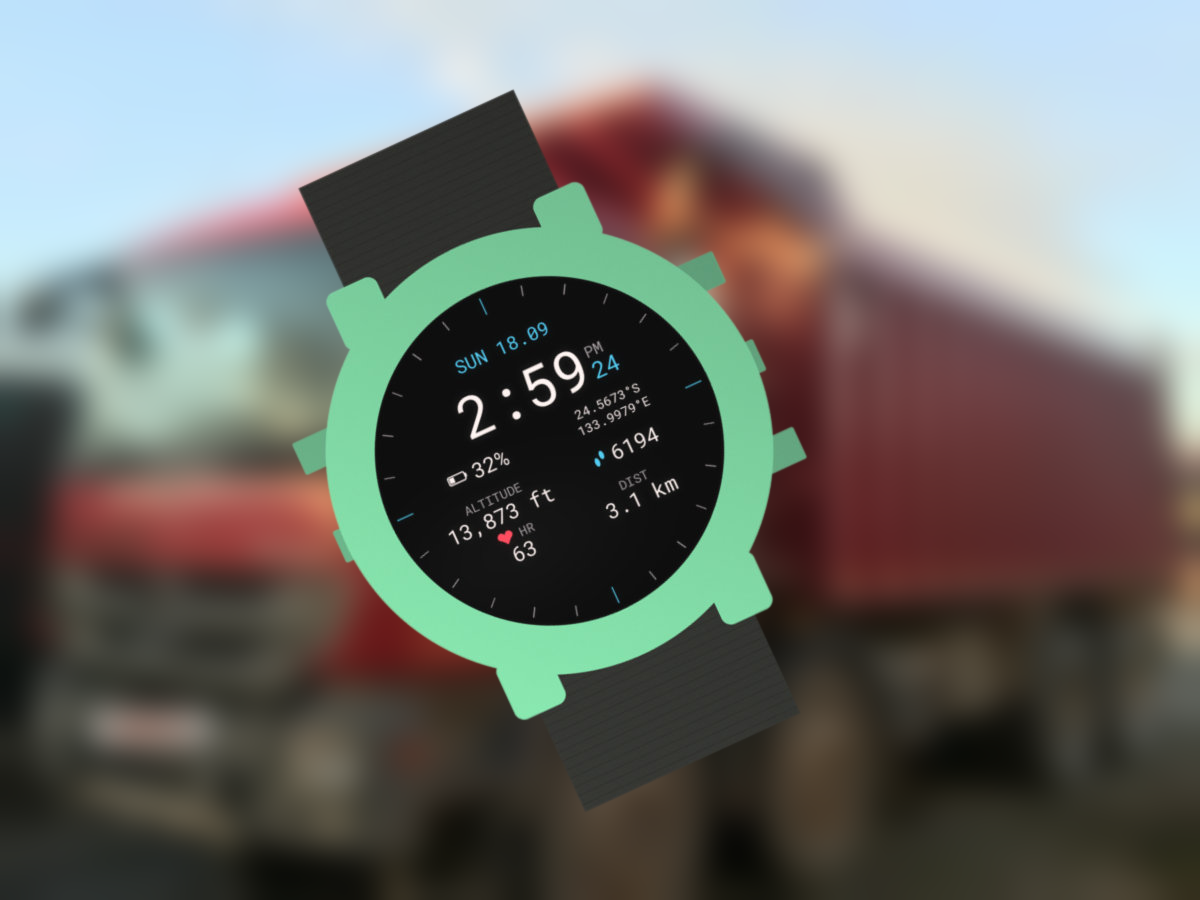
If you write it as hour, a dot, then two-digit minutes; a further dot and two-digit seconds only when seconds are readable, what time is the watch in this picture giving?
2.59.24
